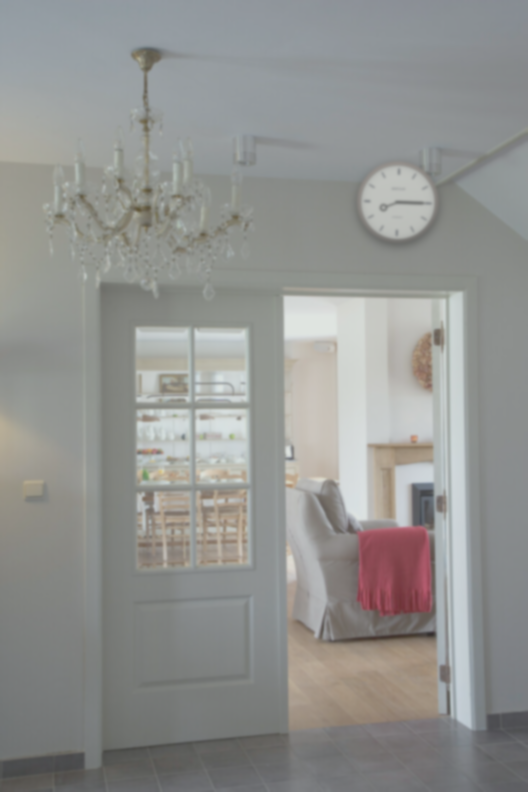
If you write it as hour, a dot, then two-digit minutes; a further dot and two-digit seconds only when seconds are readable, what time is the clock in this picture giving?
8.15
